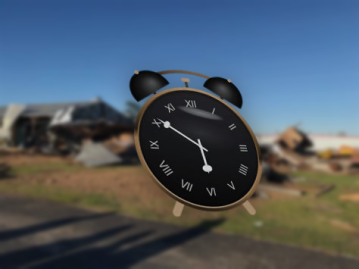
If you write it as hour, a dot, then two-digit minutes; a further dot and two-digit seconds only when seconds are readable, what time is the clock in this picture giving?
5.51
